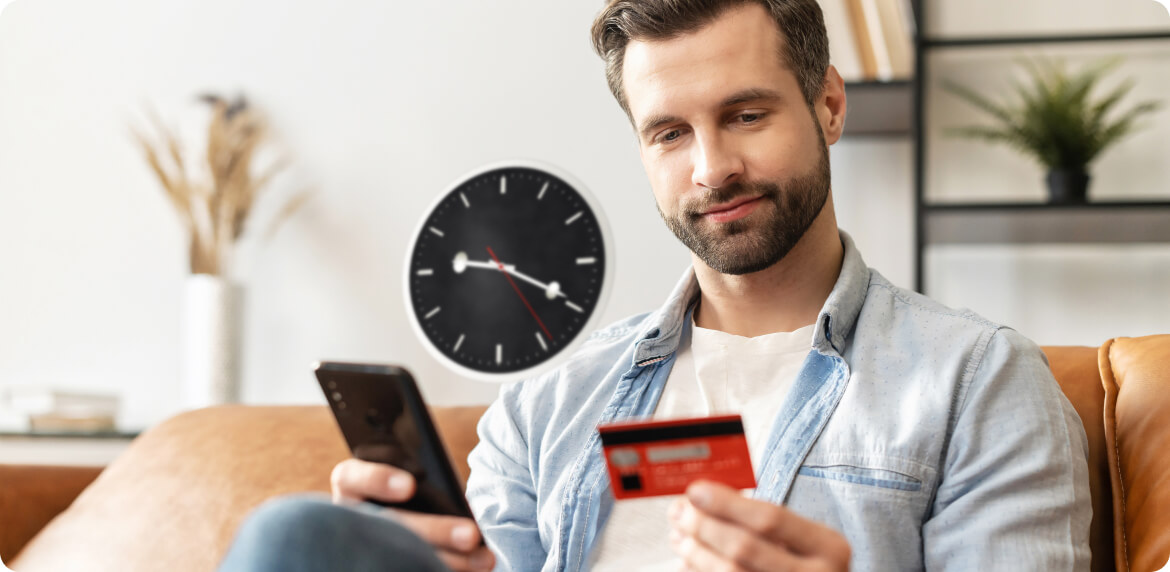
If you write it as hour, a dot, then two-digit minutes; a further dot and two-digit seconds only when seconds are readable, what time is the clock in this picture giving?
9.19.24
